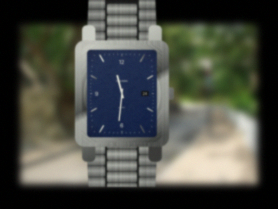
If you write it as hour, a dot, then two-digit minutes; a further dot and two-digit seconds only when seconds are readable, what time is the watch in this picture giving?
11.31
